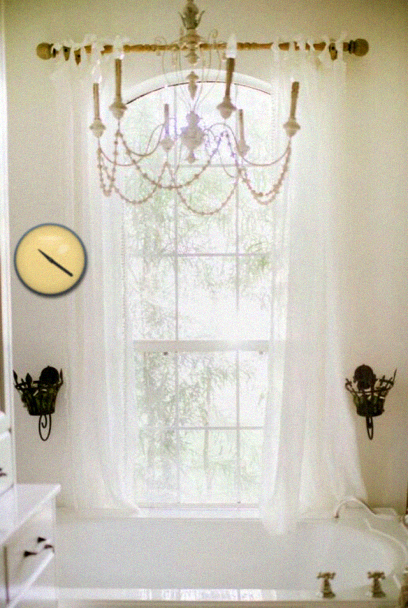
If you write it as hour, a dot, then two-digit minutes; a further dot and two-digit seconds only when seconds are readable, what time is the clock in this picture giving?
10.21
